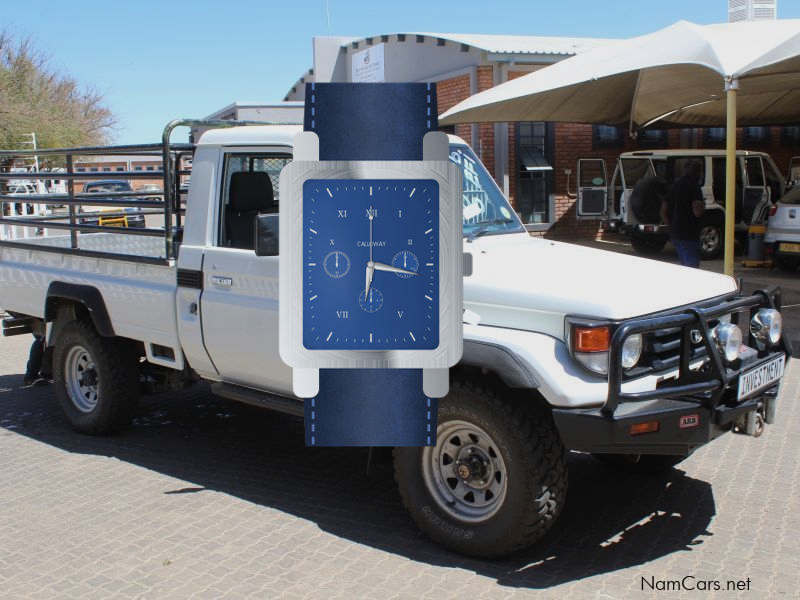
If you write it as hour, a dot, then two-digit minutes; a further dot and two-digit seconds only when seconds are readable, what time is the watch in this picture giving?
6.17
